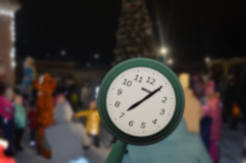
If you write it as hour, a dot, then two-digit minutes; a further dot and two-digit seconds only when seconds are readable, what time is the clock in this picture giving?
7.05
